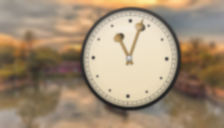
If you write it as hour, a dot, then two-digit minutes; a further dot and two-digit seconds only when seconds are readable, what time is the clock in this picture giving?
11.03
